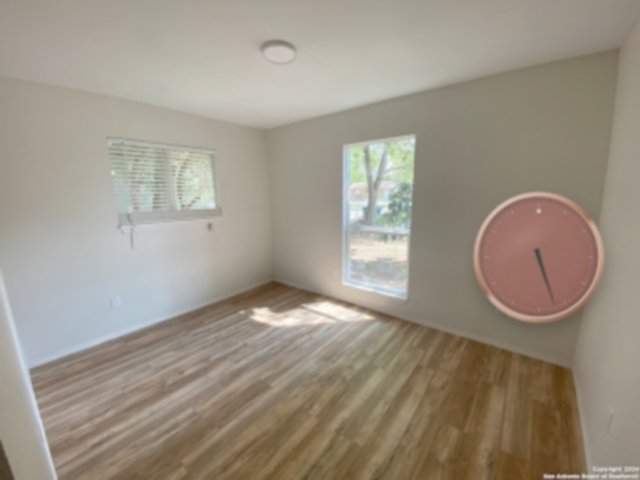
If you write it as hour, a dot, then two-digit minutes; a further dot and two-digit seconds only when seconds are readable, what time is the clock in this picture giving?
5.27
